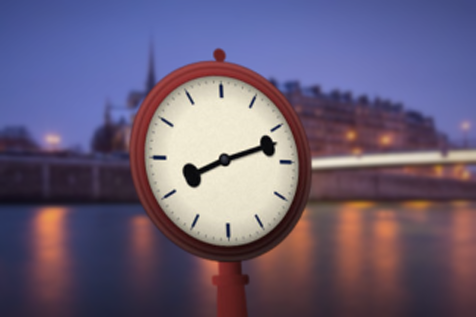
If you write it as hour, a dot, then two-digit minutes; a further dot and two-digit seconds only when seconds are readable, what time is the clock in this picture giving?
8.12
